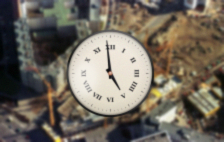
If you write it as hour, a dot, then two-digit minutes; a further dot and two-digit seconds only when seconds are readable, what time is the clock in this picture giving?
4.59
